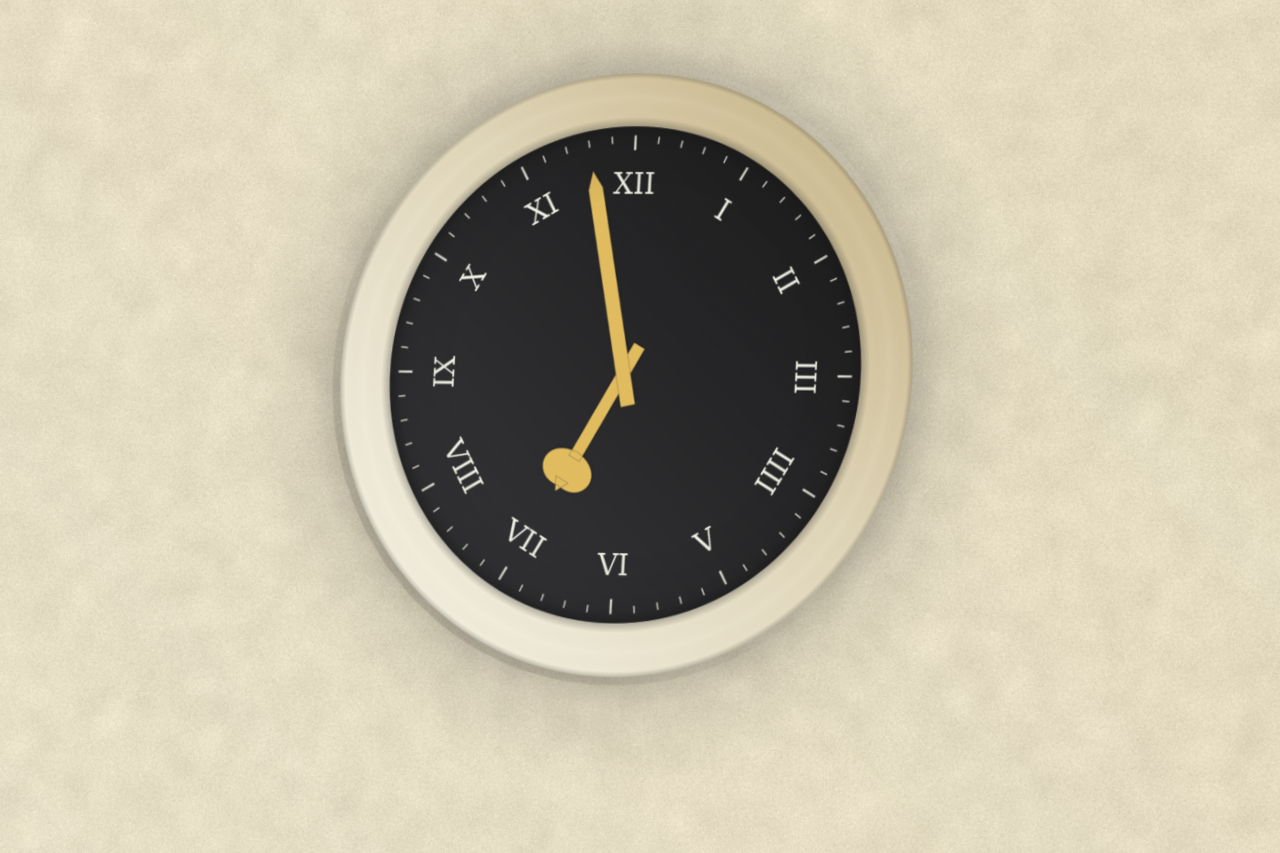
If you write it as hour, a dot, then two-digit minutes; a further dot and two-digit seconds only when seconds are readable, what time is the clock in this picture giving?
6.58
